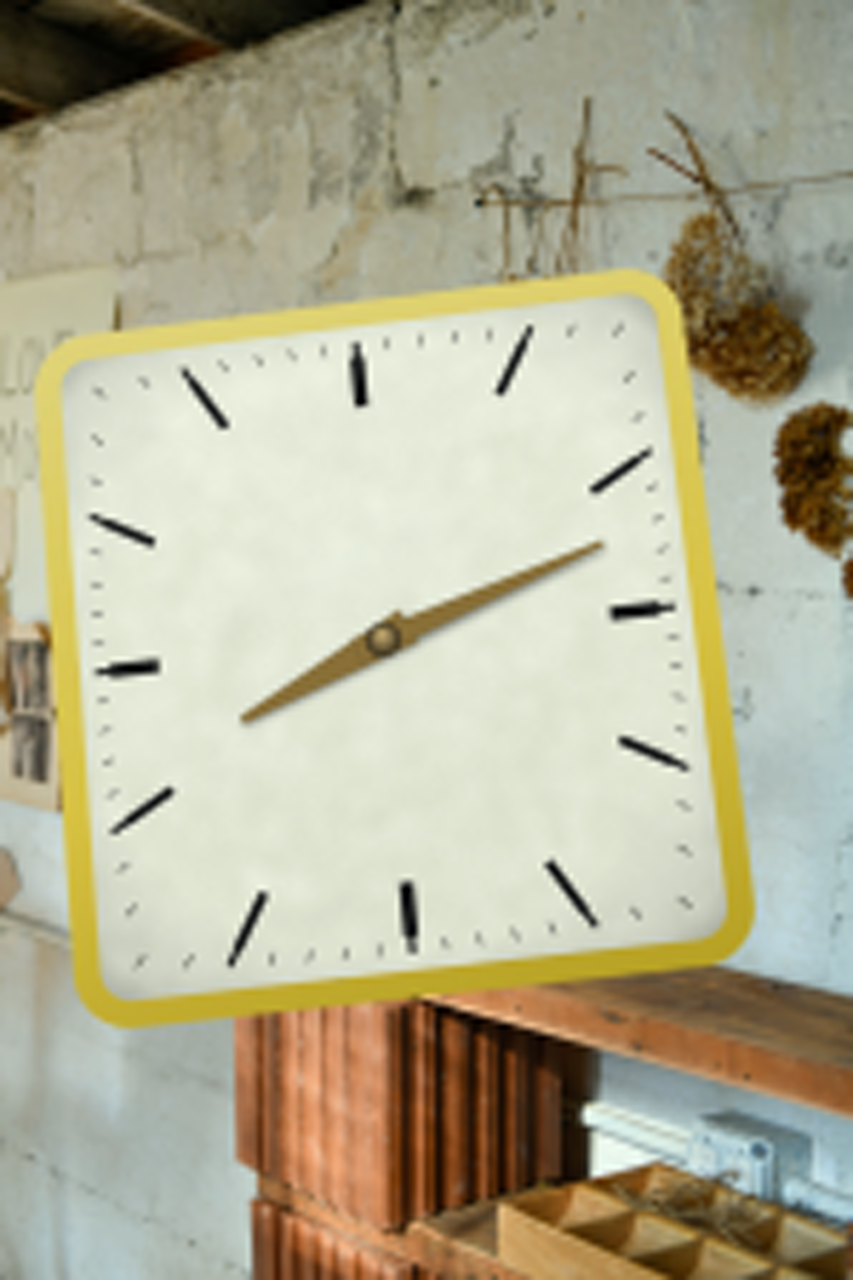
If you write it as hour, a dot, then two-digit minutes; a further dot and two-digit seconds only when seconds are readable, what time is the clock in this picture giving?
8.12
